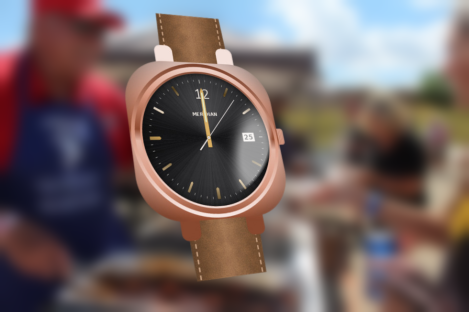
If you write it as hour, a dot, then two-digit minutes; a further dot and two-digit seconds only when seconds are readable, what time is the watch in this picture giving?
12.00.07
